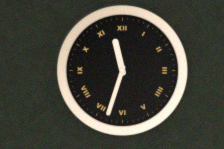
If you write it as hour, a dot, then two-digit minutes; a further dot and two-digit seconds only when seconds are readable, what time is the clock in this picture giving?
11.33
